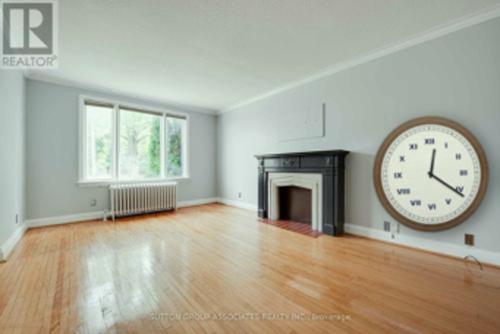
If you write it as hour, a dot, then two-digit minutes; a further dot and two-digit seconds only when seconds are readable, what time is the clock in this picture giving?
12.21
